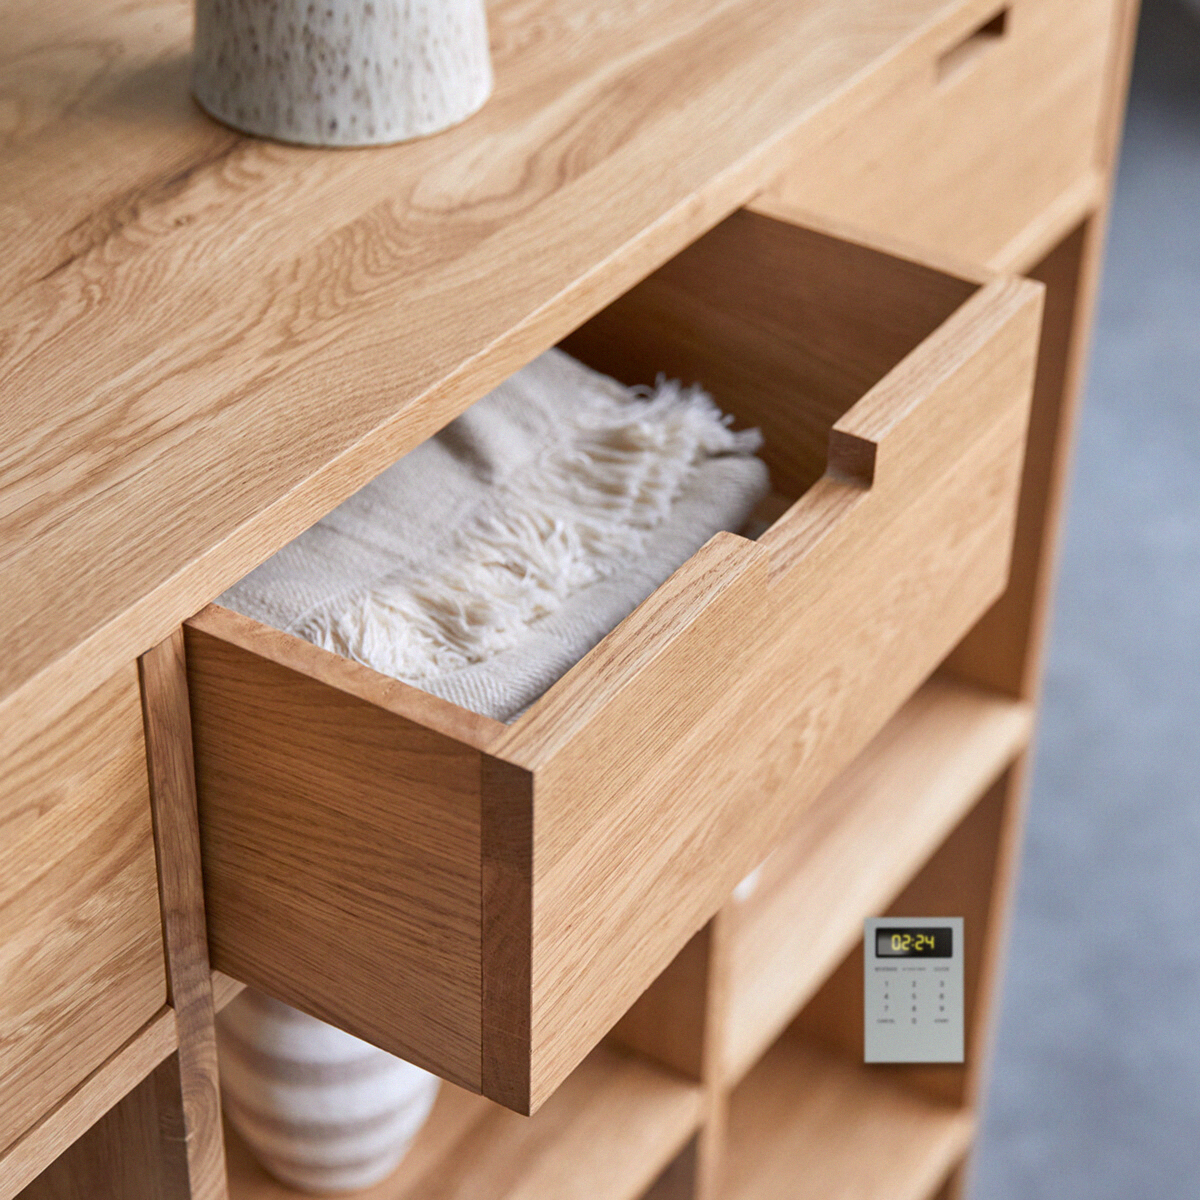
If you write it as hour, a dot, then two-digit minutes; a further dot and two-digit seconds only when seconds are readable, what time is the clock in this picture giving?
2.24
